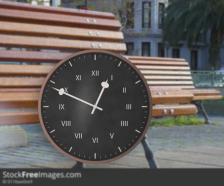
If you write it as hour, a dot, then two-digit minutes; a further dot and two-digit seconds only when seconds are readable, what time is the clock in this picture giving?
12.49
